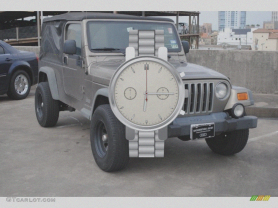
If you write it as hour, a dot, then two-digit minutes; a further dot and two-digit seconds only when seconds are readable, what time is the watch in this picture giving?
6.15
